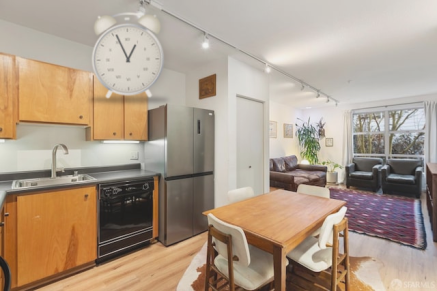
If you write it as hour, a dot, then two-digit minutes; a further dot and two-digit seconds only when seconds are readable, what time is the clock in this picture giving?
12.56
